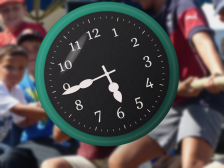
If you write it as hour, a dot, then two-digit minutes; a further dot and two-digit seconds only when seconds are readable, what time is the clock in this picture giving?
5.44
